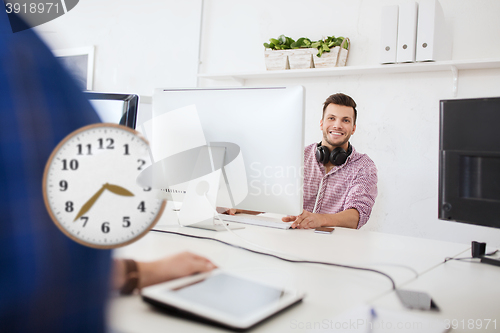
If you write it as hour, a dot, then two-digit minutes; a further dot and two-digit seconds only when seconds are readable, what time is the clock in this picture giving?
3.37
